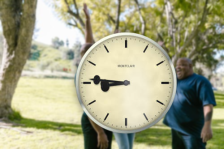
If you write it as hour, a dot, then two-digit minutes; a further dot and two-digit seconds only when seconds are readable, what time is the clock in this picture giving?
8.46
